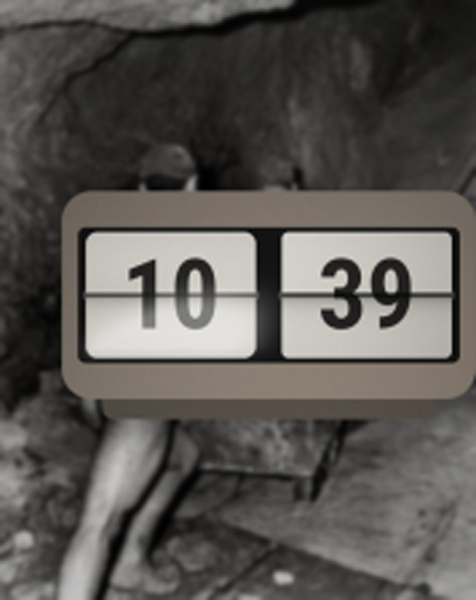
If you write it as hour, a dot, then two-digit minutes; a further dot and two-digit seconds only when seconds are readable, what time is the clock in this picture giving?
10.39
